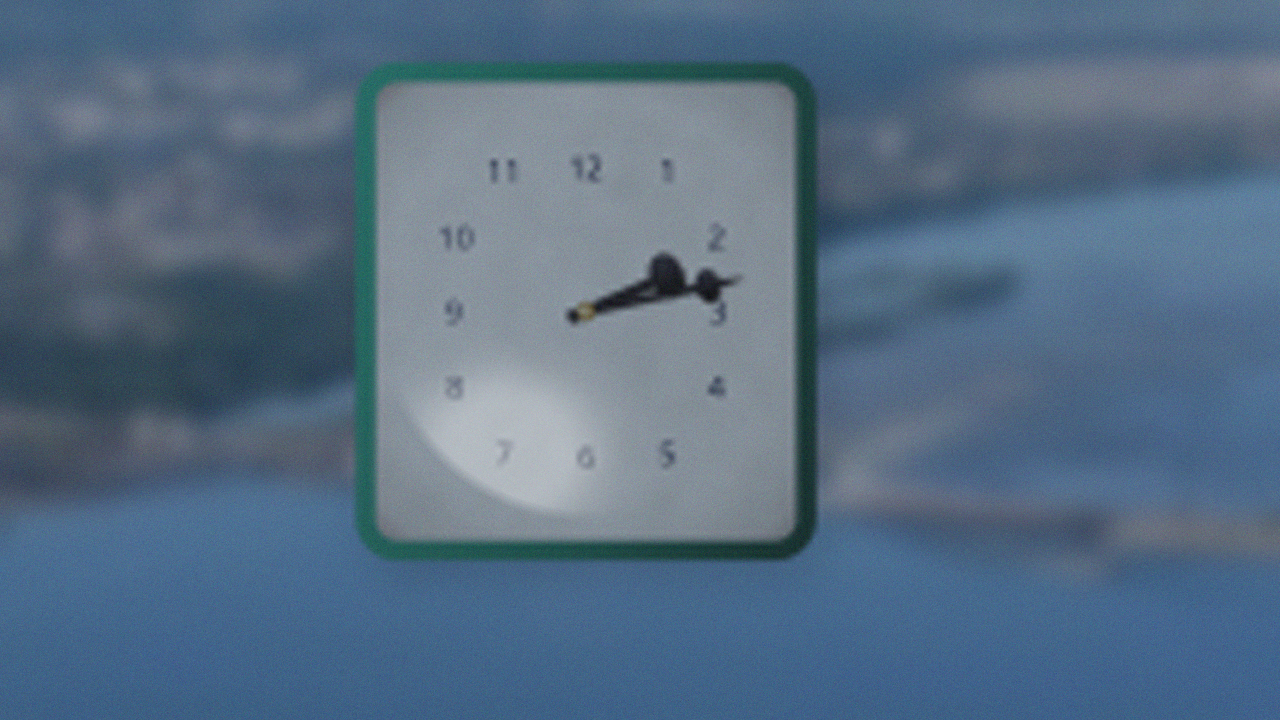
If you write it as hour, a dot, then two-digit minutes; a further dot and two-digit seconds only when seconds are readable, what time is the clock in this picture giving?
2.13
